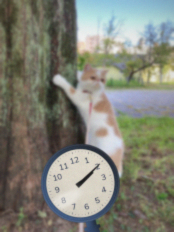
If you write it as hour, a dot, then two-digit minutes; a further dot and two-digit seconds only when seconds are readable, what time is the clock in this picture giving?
2.10
